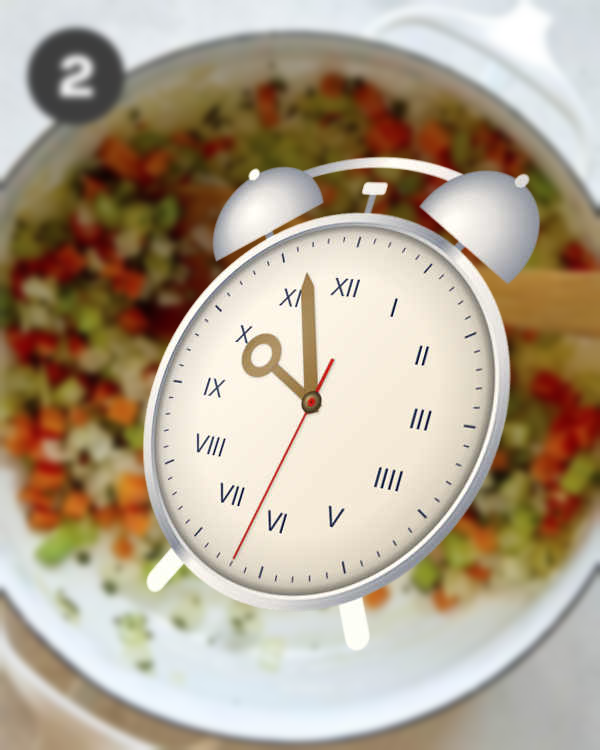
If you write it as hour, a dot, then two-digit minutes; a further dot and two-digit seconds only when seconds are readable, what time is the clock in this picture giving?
9.56.32
